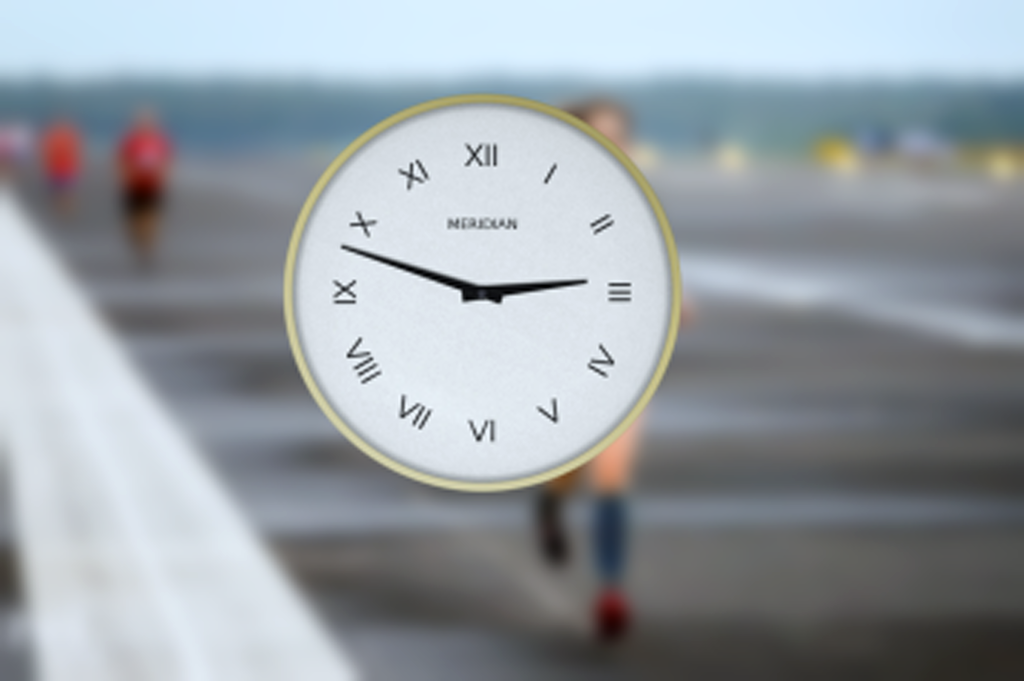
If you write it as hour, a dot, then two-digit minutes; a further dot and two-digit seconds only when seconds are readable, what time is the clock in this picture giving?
2.48
